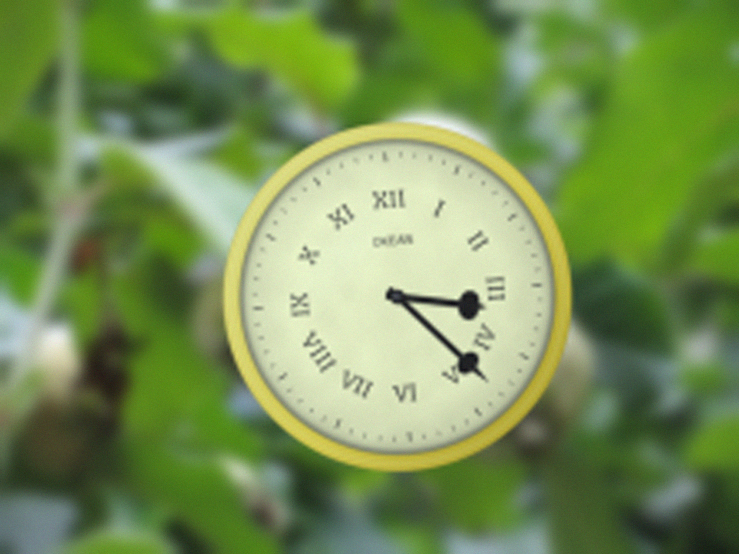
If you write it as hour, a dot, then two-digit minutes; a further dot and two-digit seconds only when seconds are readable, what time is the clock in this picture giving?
3.23
